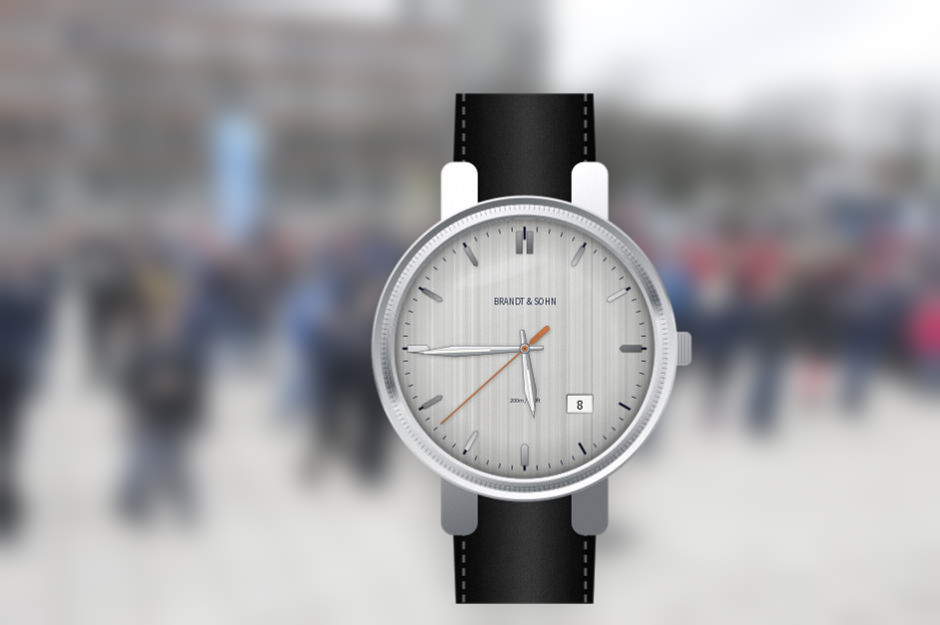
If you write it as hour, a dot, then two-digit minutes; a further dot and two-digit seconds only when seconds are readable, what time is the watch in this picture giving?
5.44.38
